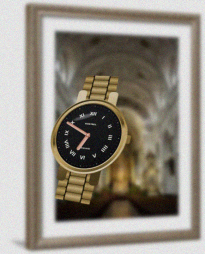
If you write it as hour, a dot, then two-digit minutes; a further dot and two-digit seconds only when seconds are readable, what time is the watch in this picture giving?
6.49
